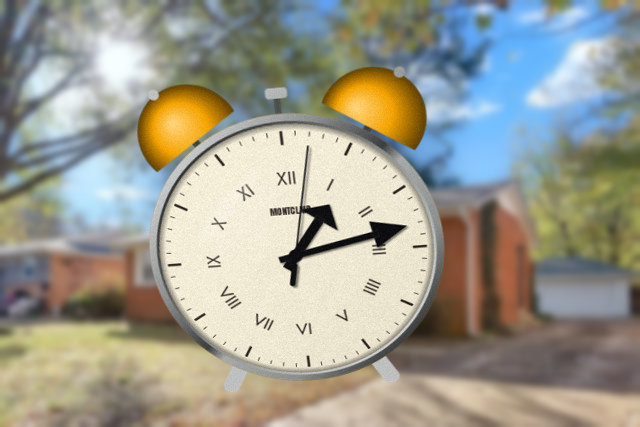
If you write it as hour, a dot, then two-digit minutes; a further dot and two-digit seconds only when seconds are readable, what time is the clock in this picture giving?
1.13.02
